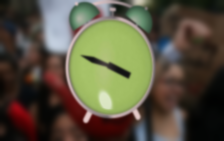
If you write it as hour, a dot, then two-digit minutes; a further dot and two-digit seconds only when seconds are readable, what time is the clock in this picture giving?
3.48
